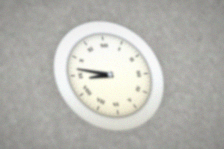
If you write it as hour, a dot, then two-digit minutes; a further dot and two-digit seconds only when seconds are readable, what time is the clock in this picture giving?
8.47
